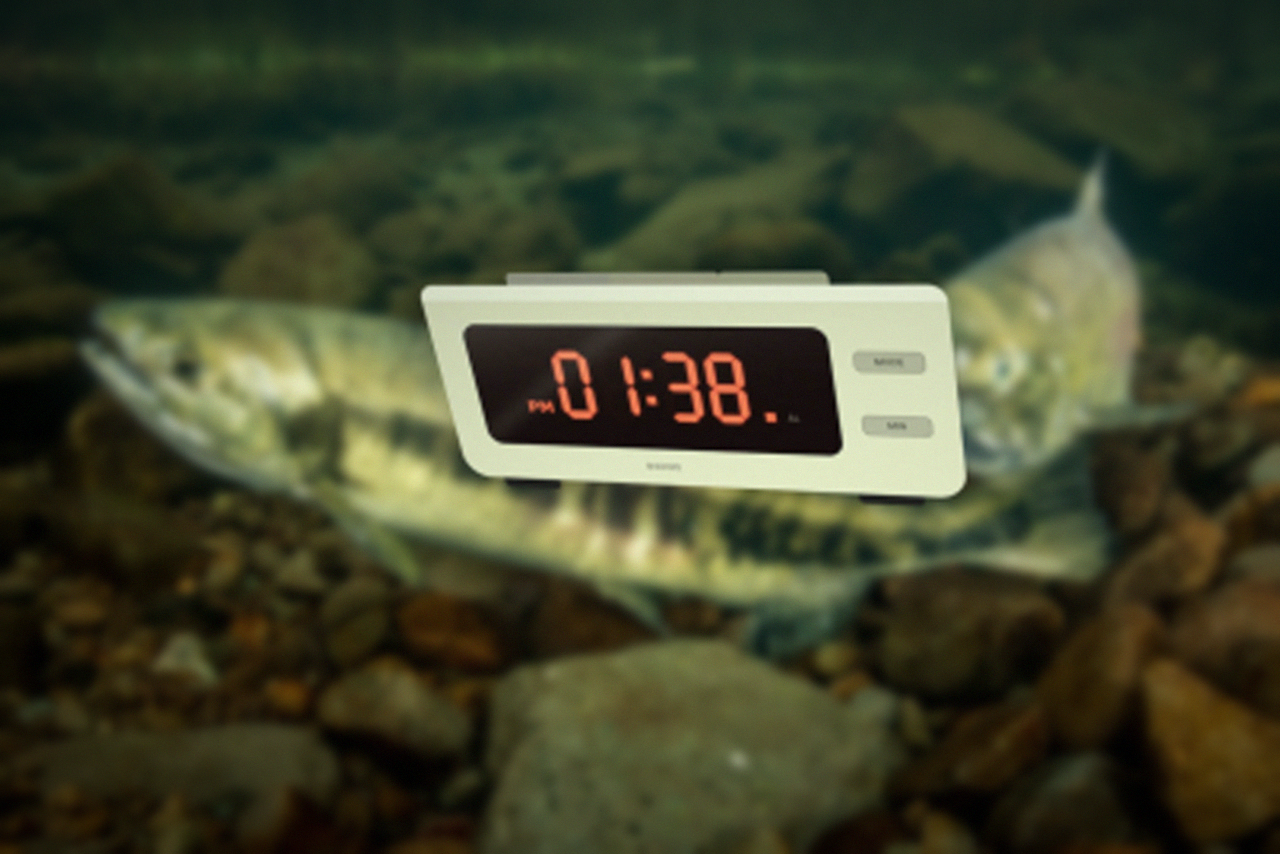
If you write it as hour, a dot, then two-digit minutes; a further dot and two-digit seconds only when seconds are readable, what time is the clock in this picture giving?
1.38
